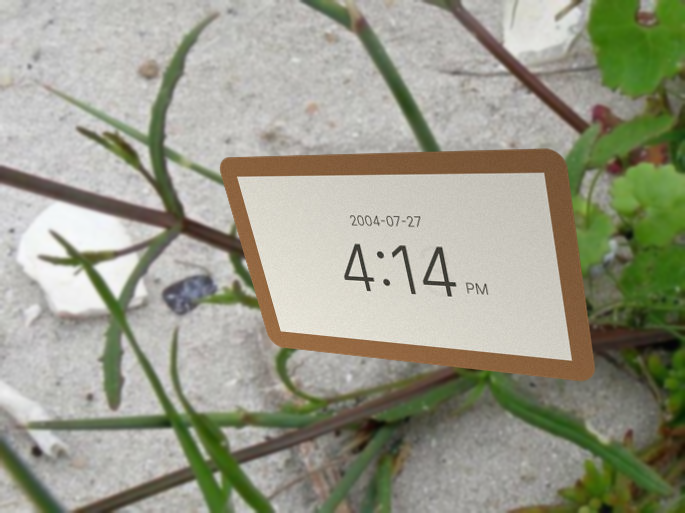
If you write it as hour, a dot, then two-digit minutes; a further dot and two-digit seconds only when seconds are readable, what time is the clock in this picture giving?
4.14
